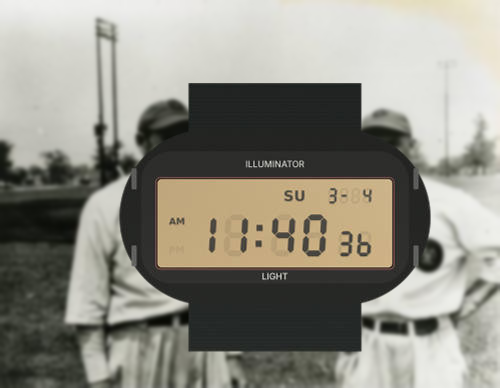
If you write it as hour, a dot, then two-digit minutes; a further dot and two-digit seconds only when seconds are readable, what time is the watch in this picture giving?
11.40.36
